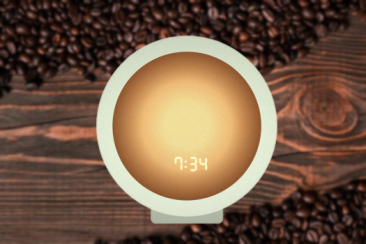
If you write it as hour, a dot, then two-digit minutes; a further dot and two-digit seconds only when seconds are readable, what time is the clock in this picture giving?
7.34
